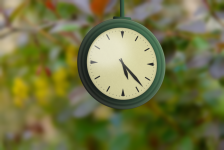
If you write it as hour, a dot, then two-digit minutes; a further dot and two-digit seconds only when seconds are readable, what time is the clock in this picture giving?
5.23
